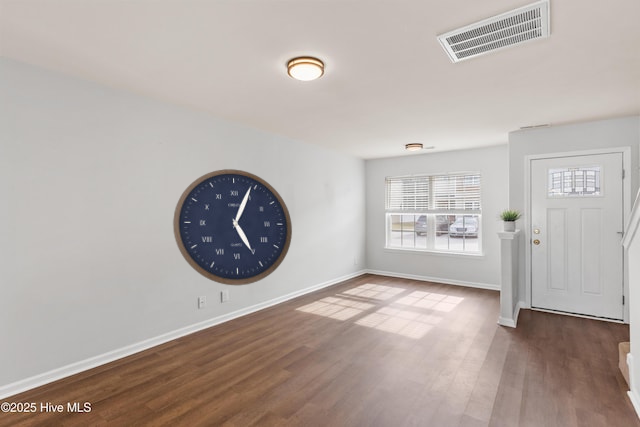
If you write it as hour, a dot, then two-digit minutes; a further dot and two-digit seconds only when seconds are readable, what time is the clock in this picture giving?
5.04
